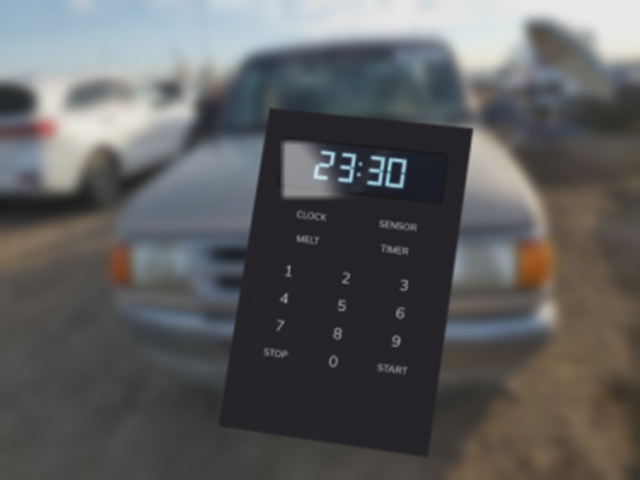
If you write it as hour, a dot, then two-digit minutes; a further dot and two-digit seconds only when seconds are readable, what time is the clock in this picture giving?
23.30
